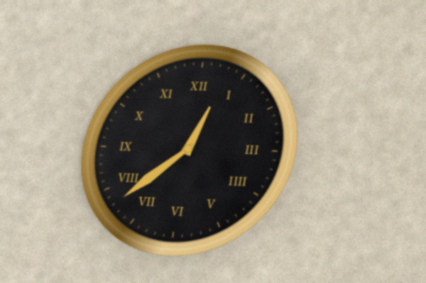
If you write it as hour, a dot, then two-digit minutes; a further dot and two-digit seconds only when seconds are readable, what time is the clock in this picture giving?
12.38
